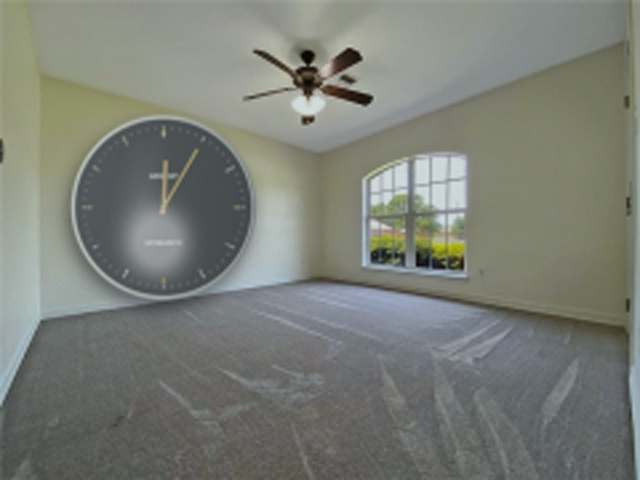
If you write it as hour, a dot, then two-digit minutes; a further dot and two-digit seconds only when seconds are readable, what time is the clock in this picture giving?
12.05
